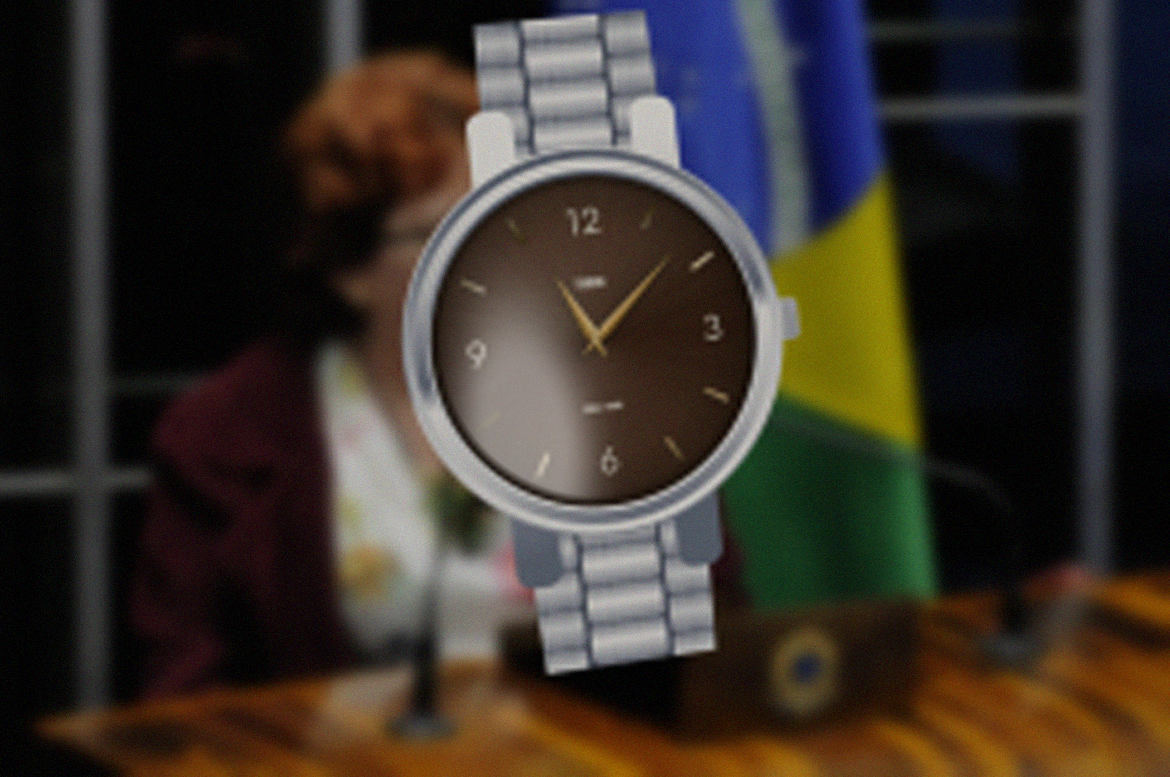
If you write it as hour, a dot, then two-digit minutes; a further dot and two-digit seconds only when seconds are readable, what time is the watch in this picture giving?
11.08
